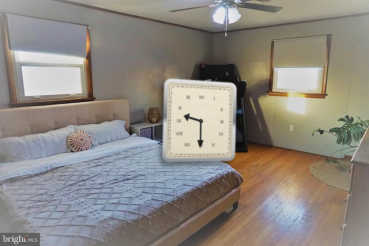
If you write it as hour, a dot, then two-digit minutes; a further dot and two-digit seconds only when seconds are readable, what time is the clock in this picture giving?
9.30
